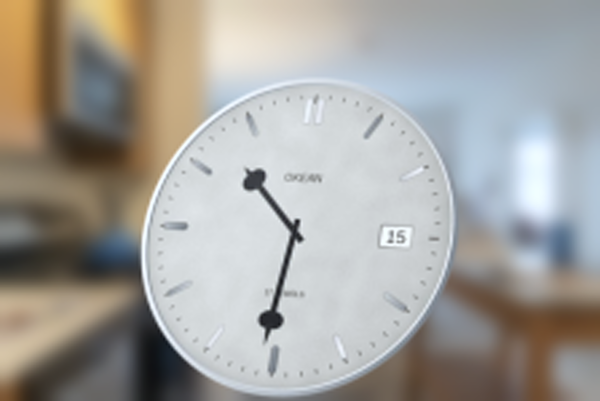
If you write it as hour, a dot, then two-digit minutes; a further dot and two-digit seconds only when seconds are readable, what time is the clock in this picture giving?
10.31
